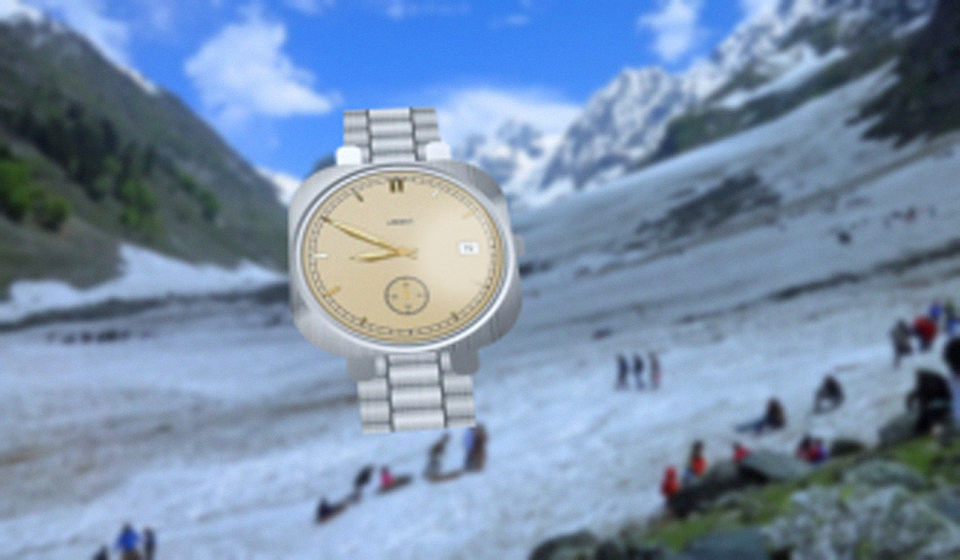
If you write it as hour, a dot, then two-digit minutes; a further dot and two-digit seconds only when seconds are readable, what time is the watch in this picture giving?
8.50
